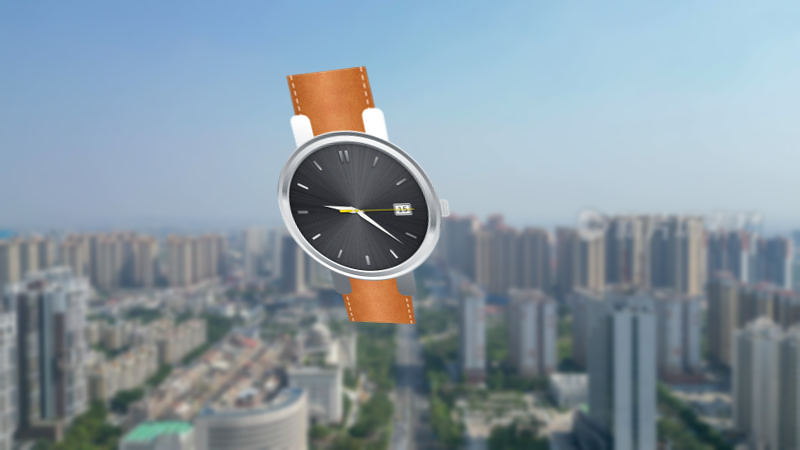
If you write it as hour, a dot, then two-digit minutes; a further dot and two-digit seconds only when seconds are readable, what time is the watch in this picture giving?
9.22.15
